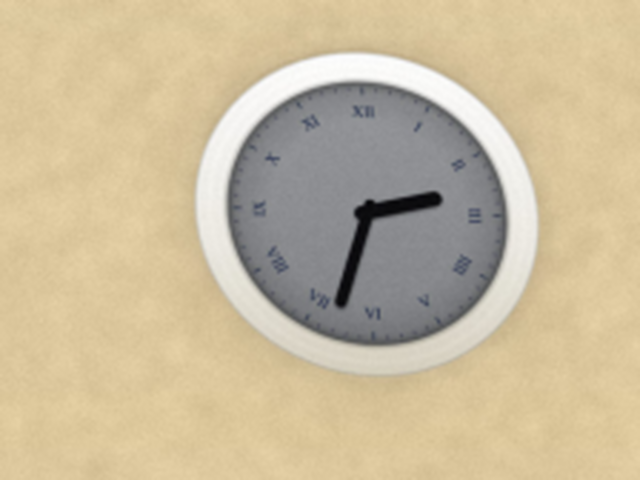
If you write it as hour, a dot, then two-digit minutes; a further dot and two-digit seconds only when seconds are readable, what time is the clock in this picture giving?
2.33
